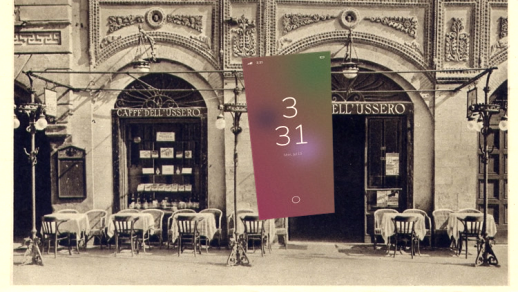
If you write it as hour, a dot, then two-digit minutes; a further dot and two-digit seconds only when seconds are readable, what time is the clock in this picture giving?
3.31
